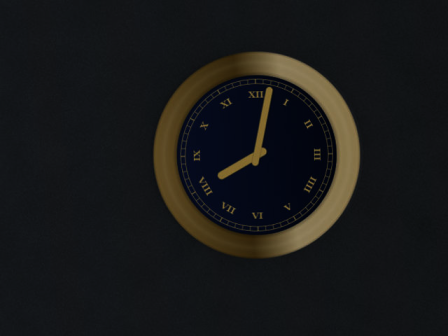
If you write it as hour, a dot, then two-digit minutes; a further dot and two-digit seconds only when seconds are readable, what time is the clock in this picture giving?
8.02
